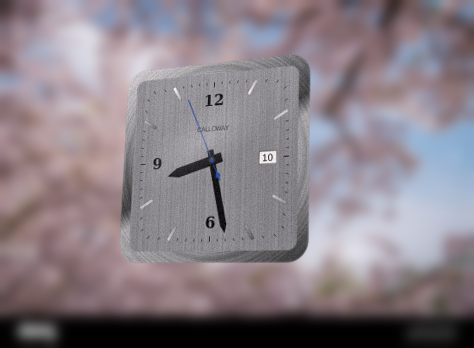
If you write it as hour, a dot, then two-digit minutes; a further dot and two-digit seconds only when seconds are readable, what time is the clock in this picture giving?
8.27.56
